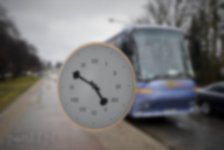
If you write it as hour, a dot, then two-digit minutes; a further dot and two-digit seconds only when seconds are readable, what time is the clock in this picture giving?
4.50
